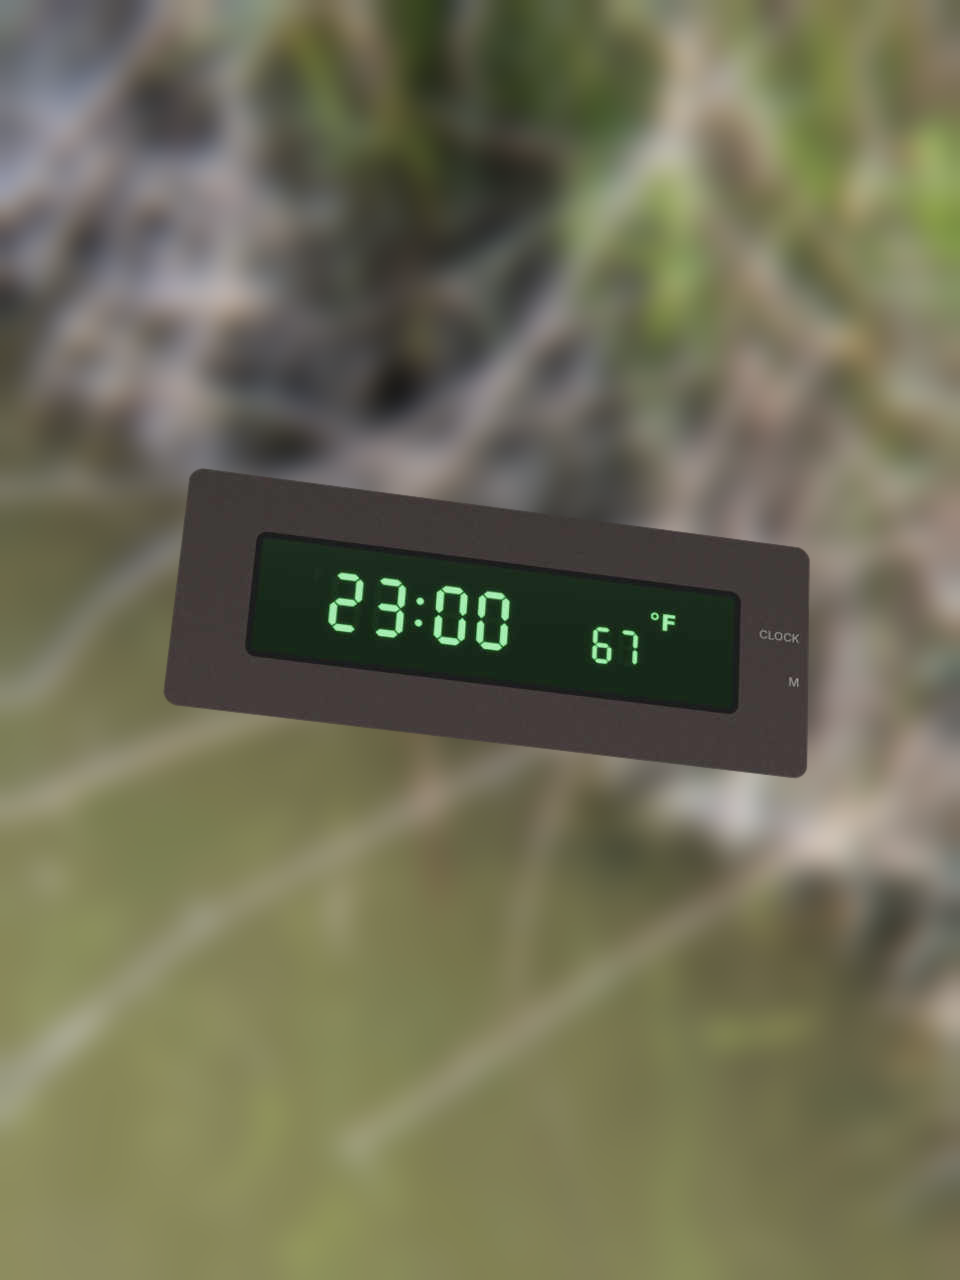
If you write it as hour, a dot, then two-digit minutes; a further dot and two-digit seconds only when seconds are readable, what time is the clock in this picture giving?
23.00
